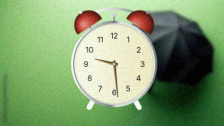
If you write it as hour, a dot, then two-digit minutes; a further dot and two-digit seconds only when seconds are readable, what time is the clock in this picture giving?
9.29
